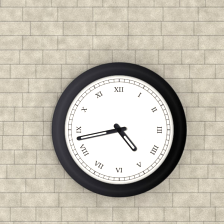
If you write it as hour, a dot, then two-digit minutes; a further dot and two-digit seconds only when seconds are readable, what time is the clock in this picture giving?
4.43
